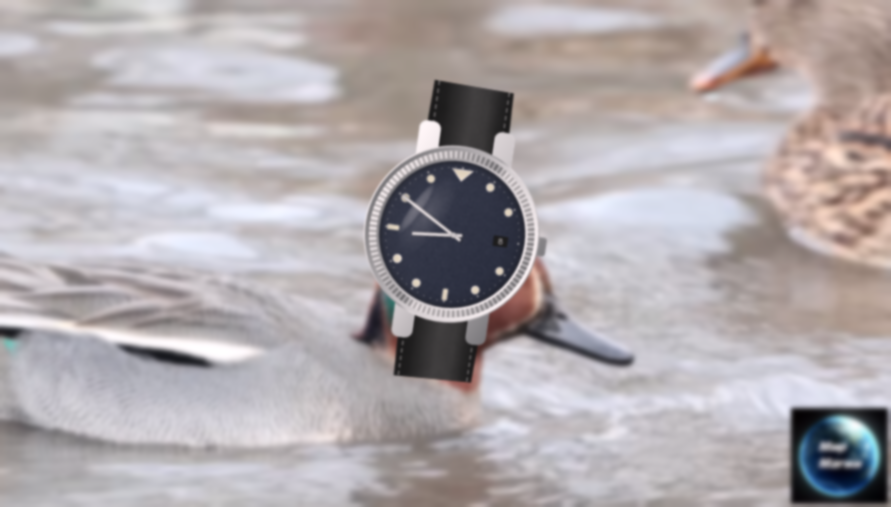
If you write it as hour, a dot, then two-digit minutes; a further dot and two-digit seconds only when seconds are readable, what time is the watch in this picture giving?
8.50
